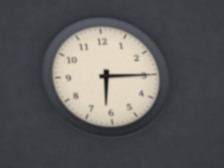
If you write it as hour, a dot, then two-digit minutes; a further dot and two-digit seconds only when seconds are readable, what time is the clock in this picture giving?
6.15
